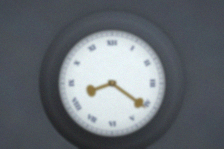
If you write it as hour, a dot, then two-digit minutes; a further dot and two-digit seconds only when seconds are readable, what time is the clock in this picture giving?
8.21
